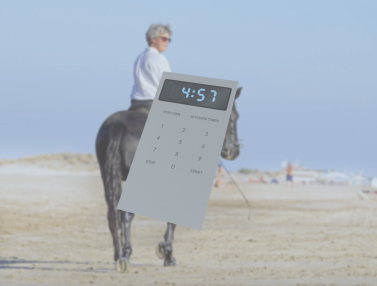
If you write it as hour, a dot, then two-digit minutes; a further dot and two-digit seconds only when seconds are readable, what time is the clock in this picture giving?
4.57
